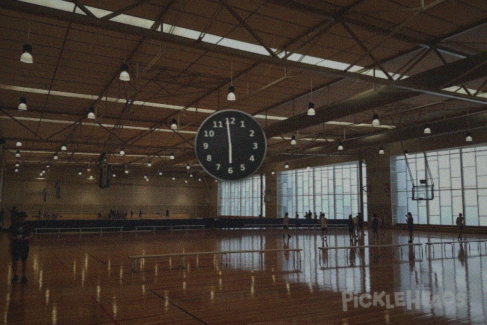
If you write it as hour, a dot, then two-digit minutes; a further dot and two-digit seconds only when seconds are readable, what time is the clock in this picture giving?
5.59
